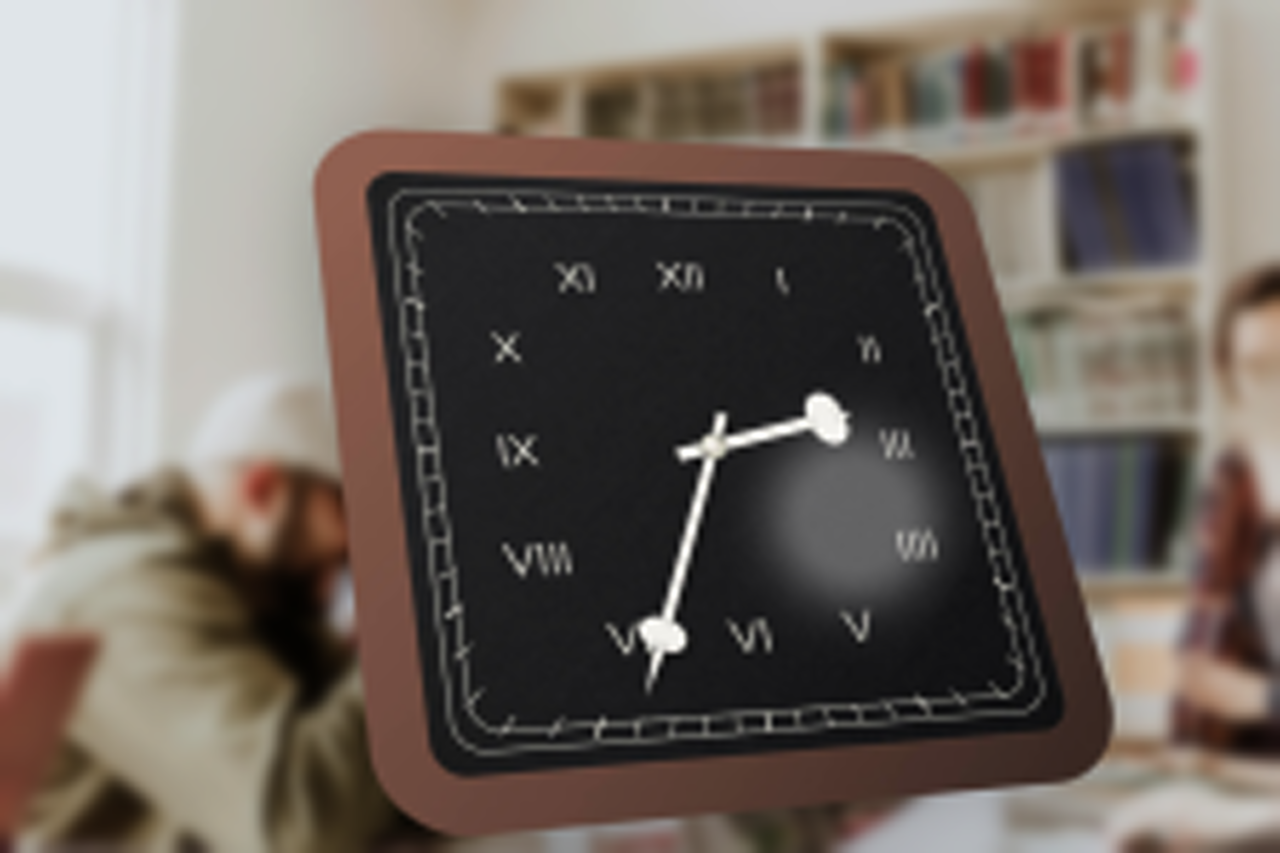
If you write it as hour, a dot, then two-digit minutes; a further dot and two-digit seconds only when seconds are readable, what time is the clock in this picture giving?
2.34
